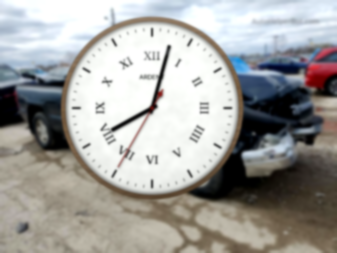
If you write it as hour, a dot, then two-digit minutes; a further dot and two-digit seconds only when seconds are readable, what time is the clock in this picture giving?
8.02.35
